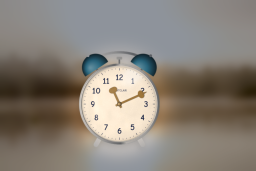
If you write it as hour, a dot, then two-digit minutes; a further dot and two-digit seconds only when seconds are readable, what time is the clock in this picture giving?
11.11
